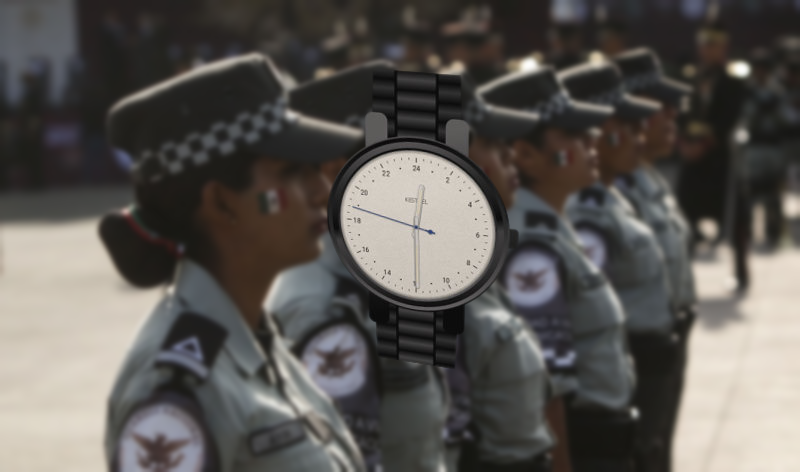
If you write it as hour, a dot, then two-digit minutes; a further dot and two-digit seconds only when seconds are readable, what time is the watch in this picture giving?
0.29.47
